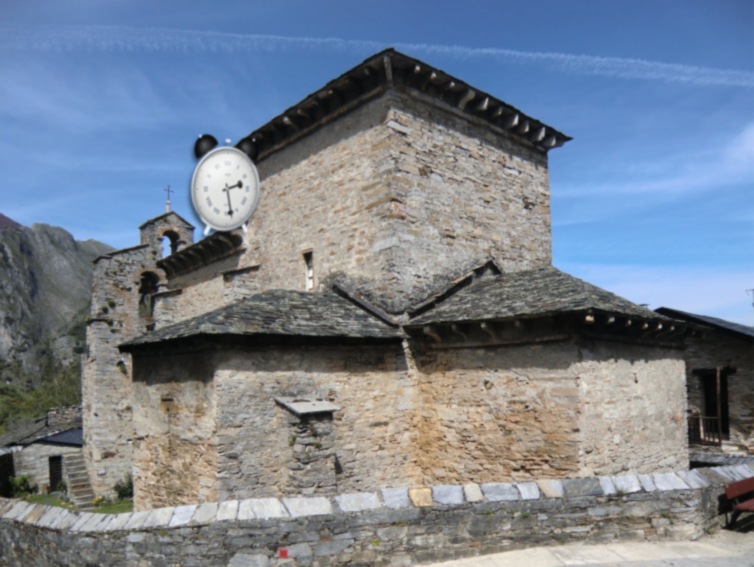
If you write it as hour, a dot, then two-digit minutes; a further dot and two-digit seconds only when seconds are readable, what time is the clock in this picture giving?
2.28
